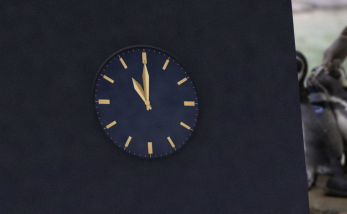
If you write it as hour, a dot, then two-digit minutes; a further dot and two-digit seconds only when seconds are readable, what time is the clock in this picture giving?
11.00
